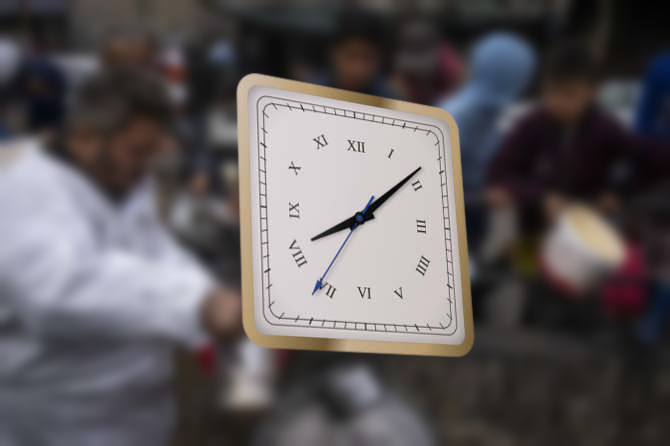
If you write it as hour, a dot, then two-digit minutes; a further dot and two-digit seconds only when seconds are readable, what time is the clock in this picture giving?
8.08.36
